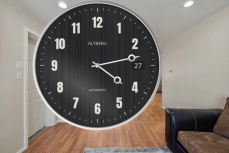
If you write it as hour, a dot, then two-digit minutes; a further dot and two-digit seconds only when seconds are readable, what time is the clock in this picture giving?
4.13
